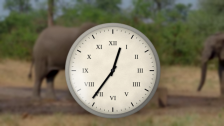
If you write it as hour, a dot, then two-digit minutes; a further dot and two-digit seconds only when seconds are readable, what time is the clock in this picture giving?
12.36
